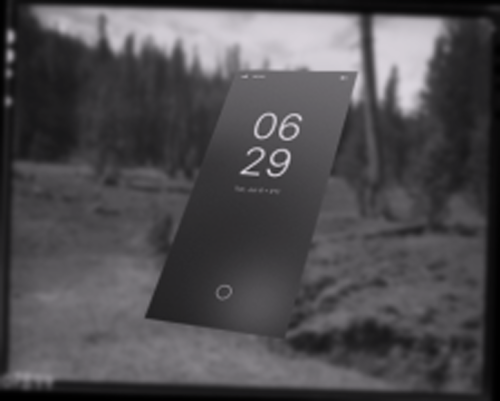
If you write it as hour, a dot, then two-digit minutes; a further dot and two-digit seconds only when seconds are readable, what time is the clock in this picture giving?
6.29
